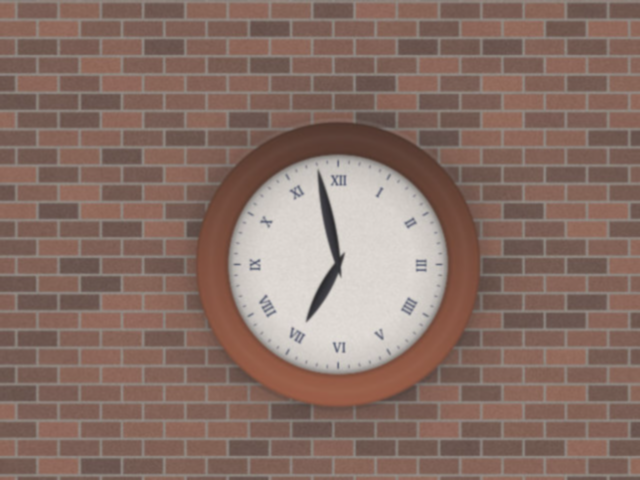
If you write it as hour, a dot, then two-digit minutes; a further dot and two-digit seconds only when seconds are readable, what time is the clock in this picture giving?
6.58
